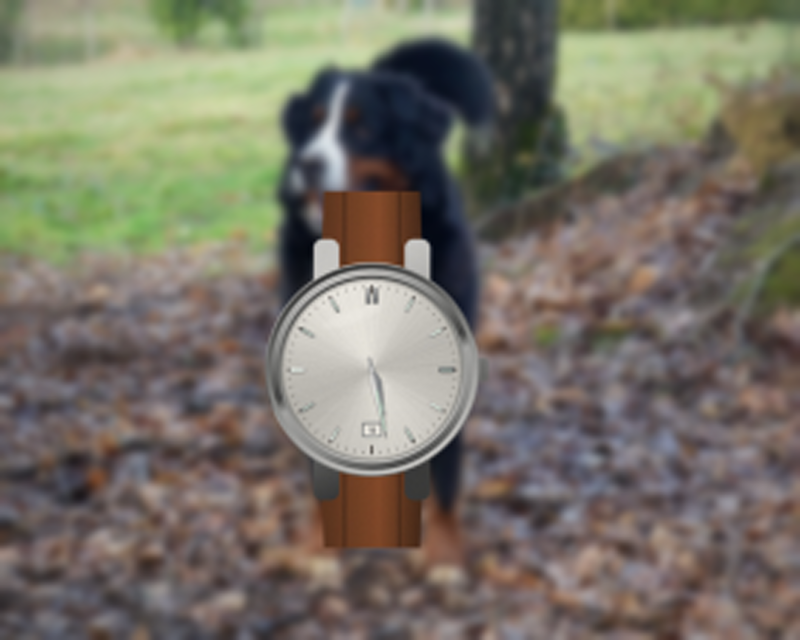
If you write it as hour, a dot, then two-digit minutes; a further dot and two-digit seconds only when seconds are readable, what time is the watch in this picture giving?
5.28
